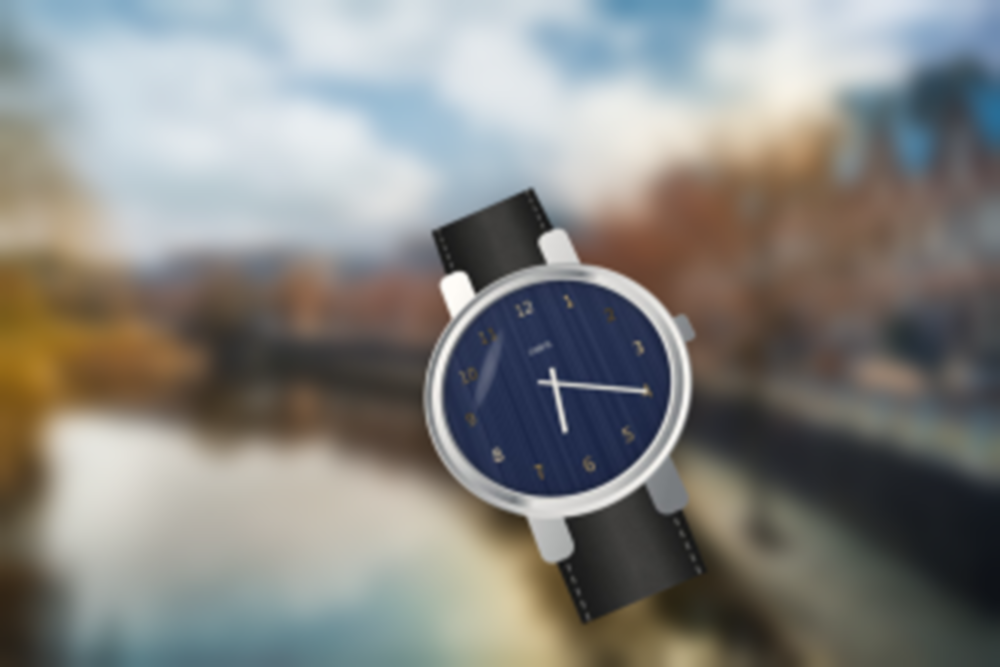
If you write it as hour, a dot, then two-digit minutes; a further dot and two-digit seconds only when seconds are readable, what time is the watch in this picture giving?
6.20
